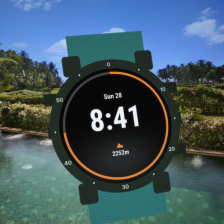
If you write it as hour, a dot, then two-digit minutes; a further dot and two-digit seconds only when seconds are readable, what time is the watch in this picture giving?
8.41
